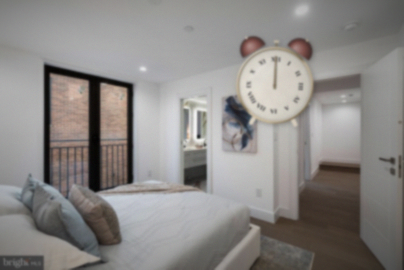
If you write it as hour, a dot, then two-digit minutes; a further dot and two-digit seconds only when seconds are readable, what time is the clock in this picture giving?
12.00
